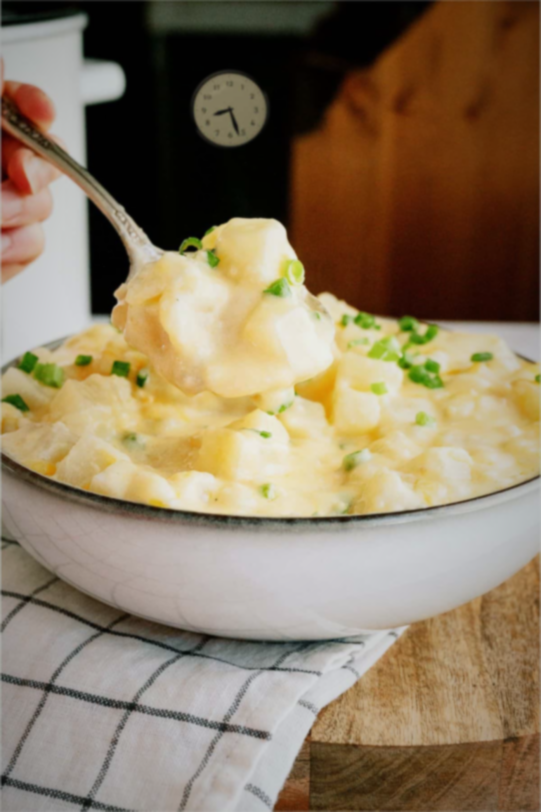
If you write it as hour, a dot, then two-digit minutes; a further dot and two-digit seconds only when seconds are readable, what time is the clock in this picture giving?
8.27
